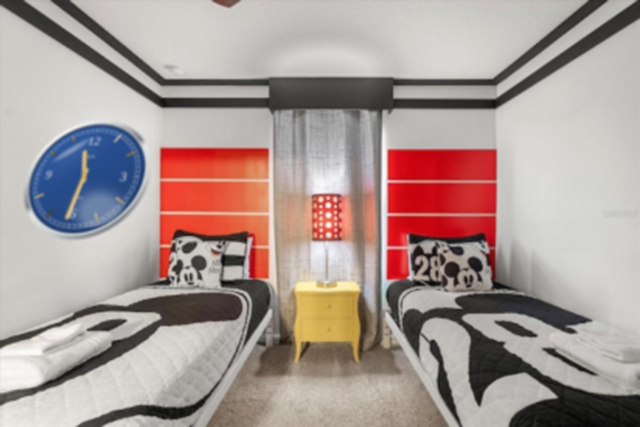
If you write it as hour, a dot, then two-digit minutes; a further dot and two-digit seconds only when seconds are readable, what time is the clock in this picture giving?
11.31
